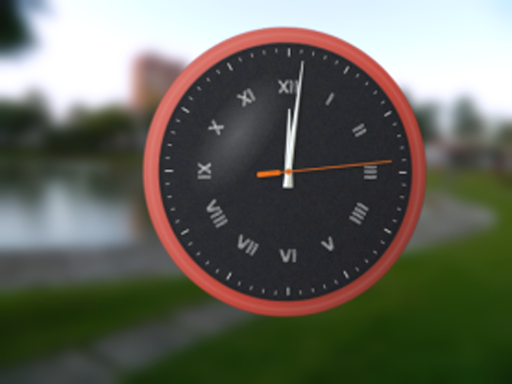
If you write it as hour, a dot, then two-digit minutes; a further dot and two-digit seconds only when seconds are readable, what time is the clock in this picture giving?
12.01.14
